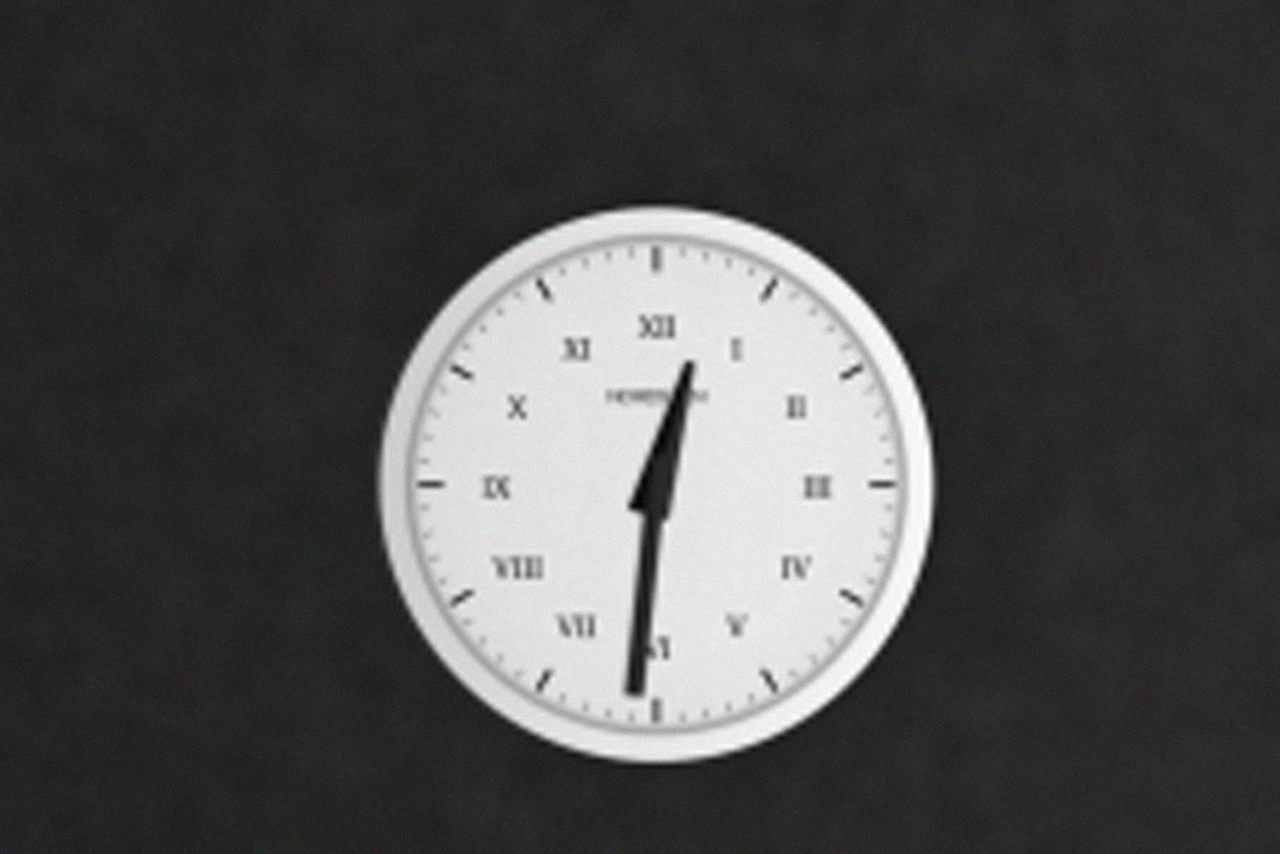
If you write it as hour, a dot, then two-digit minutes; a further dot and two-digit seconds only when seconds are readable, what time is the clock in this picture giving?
12.31
